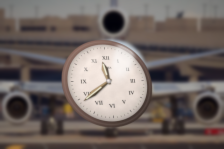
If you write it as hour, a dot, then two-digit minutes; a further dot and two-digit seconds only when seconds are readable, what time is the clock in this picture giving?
11.39
